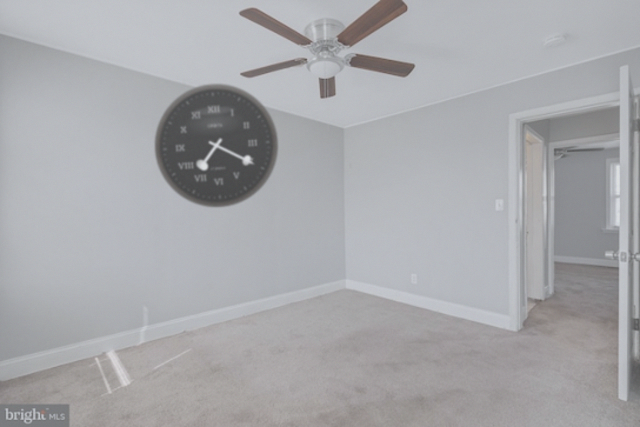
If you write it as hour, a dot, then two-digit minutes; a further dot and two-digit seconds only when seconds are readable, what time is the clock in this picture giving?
7.20
